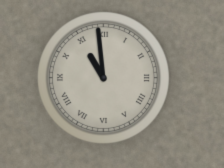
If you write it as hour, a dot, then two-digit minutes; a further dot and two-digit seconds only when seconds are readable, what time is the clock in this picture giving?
10.59
